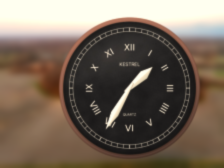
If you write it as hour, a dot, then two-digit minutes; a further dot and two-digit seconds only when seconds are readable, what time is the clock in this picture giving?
1.35
